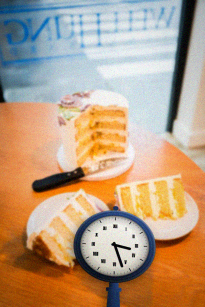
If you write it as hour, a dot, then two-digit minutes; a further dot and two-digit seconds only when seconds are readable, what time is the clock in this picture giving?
3.27
